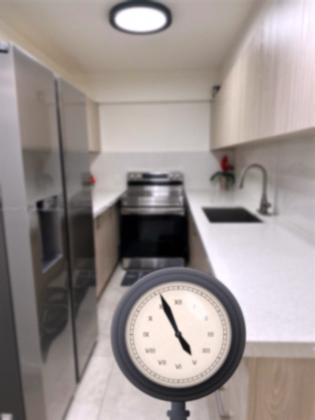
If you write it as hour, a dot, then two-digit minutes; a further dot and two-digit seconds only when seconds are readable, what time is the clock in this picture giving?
4.56
